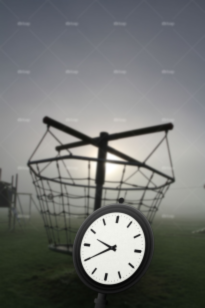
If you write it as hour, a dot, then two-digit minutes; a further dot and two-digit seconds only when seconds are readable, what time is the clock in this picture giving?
9.40
